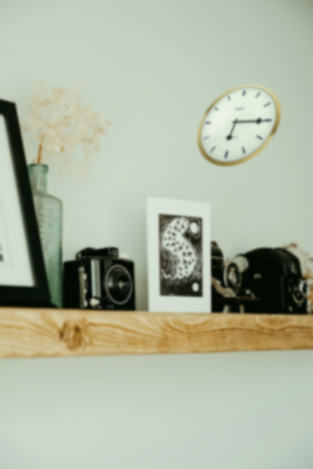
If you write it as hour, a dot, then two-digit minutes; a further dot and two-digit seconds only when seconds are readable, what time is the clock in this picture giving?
6.15
